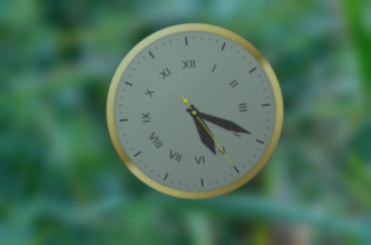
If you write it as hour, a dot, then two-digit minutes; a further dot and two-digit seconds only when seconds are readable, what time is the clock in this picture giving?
5.19.25
